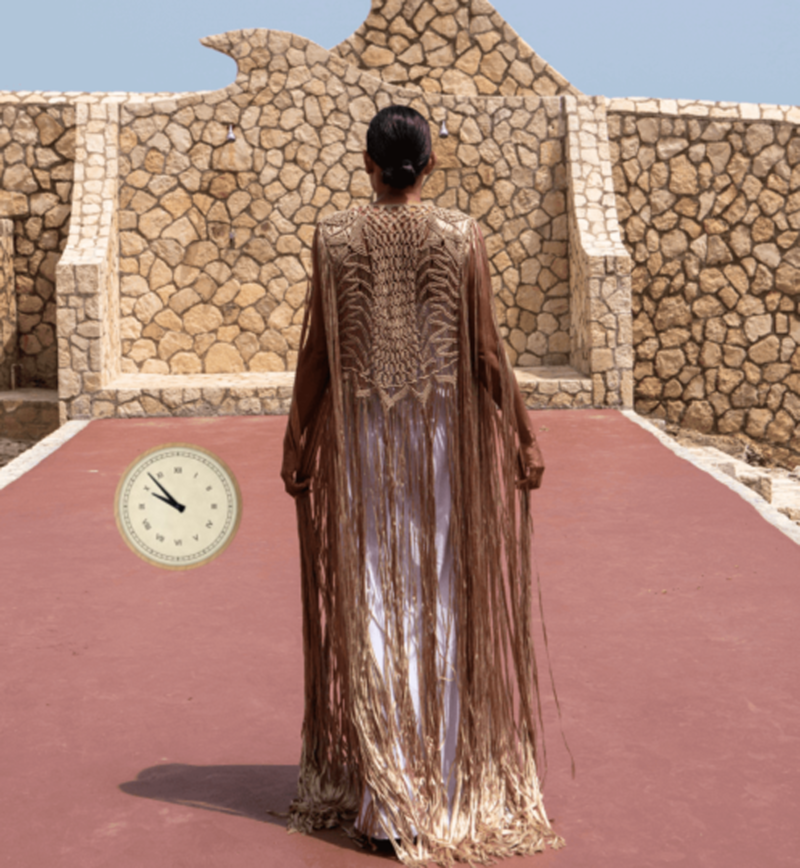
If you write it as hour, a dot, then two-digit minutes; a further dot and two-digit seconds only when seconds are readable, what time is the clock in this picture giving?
9.53
